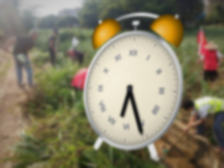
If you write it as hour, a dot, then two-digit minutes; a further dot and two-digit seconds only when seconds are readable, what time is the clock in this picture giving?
6.26
